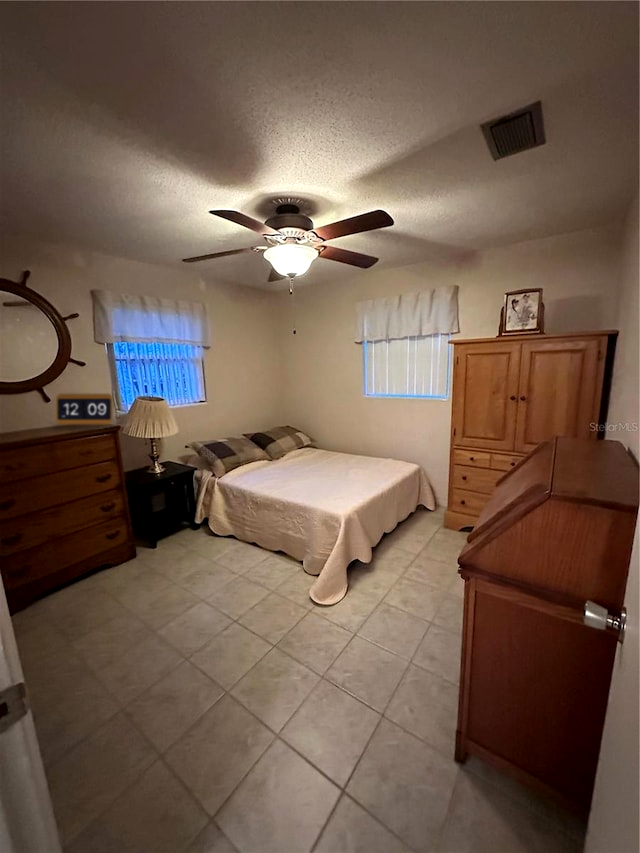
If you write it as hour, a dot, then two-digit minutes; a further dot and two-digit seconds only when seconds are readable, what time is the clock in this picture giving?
12.09
